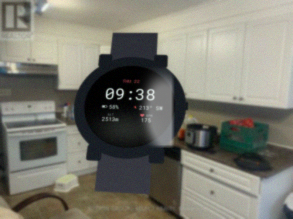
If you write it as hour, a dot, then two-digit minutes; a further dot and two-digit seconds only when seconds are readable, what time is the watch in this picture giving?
9.38
